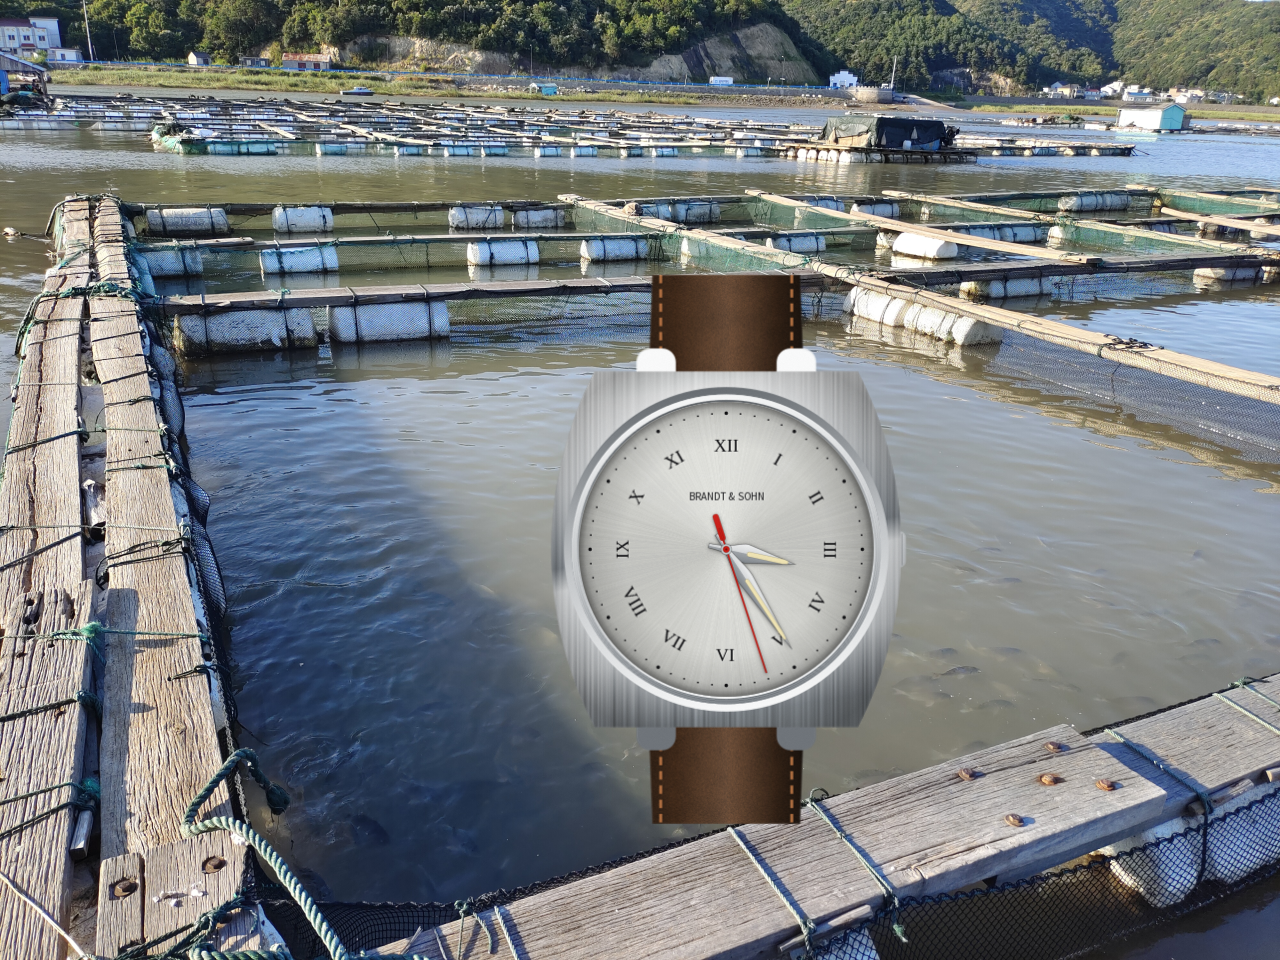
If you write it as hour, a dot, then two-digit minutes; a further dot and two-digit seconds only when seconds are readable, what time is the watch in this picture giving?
3.24.27
